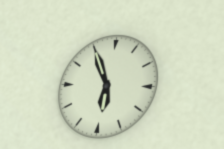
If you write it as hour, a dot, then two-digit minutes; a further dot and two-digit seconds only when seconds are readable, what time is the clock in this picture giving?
5.55
